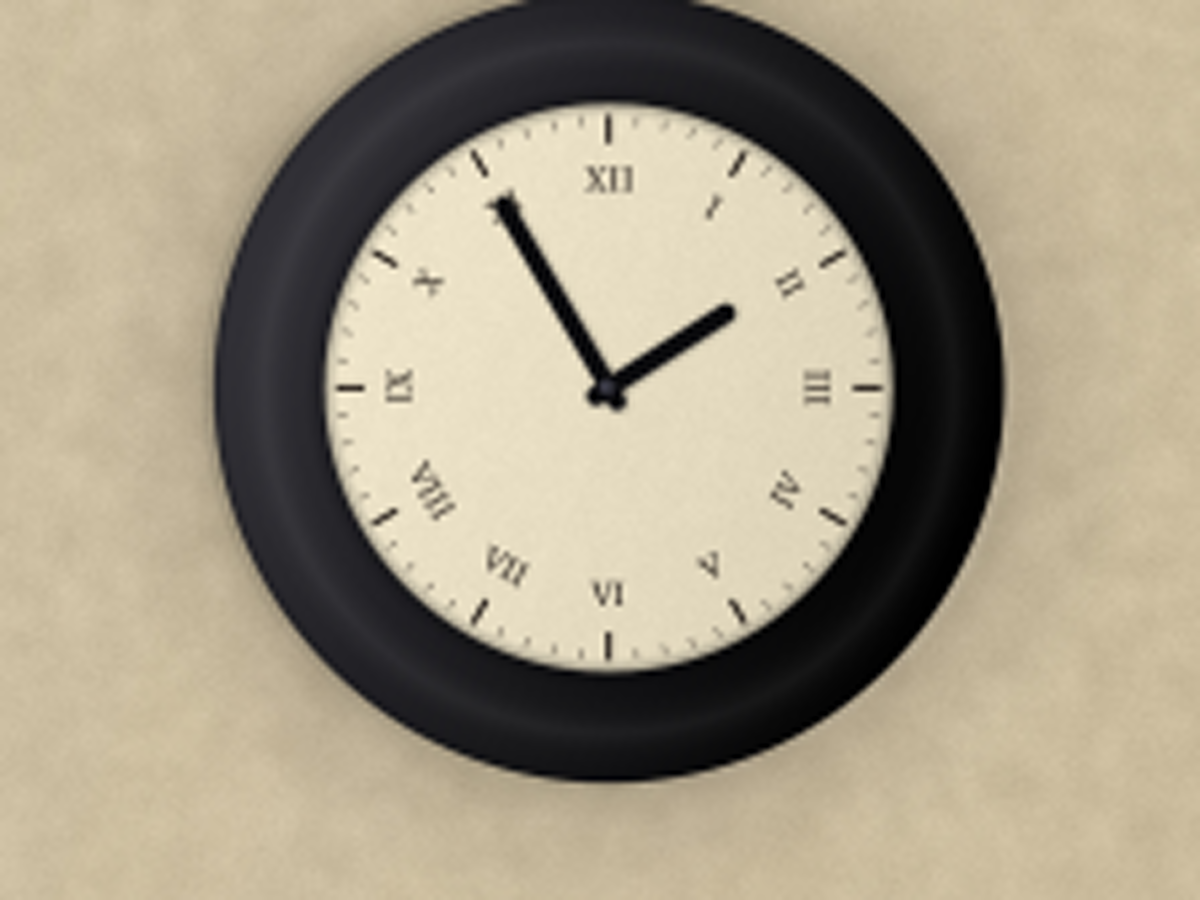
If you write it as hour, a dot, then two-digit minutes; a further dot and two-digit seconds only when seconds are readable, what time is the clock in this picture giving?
1.55
